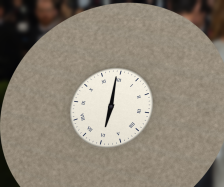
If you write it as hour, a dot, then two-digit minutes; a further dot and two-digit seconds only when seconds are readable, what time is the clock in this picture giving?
5.59
